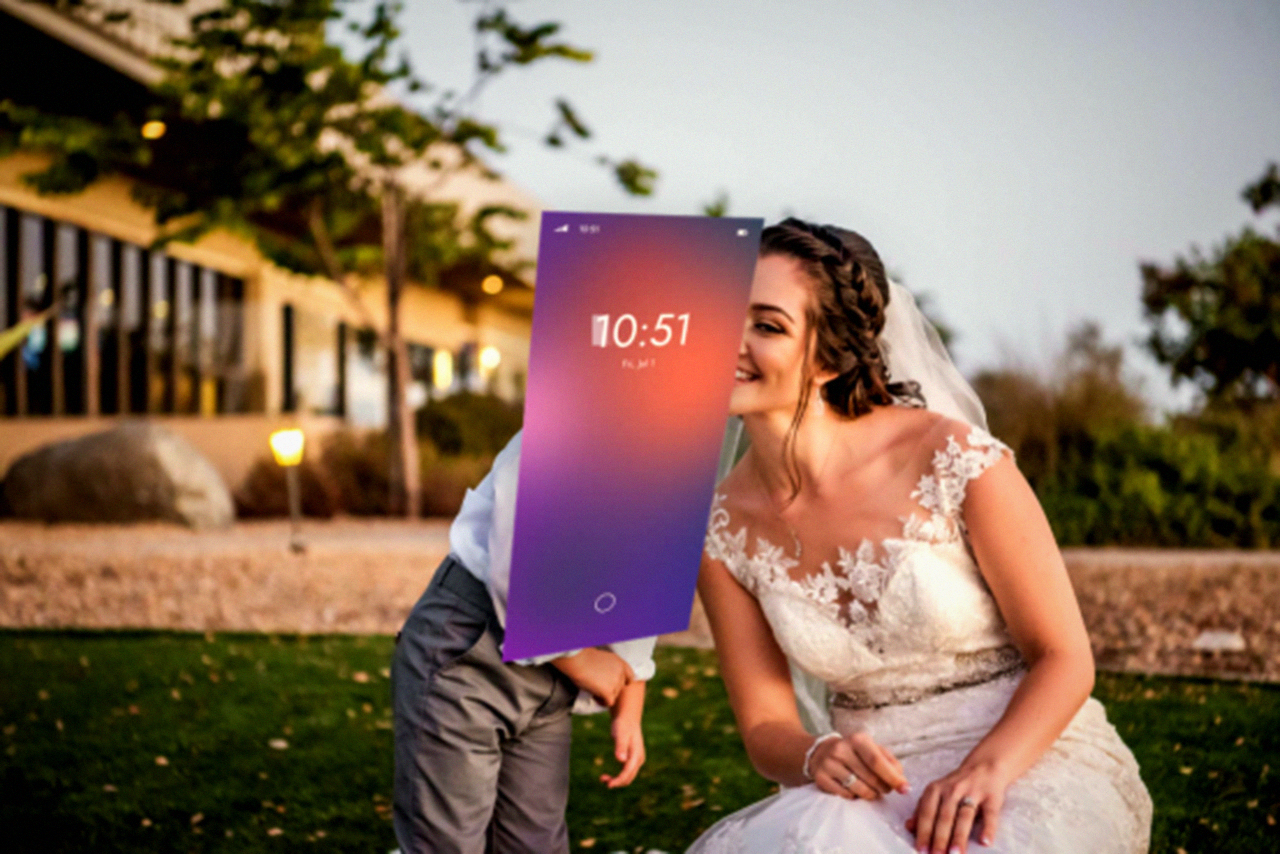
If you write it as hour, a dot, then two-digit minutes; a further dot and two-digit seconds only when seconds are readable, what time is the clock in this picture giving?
10.51
